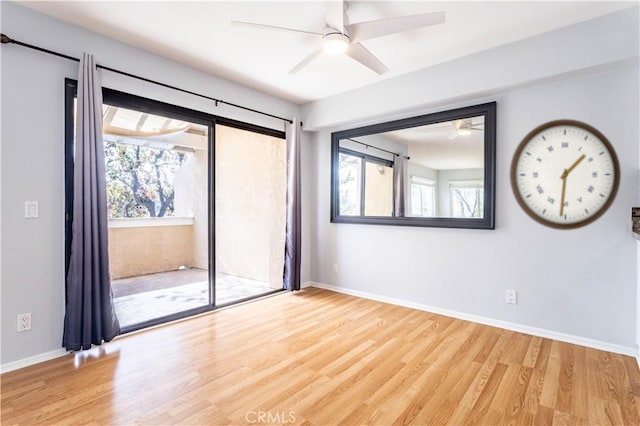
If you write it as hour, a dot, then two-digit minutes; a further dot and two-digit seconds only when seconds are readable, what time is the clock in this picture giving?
1.31
